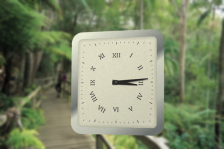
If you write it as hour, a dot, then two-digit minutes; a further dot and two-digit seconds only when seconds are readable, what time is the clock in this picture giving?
3.14
